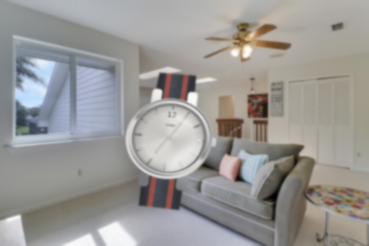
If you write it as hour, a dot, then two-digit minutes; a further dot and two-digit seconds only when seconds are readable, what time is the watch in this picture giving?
7.05
